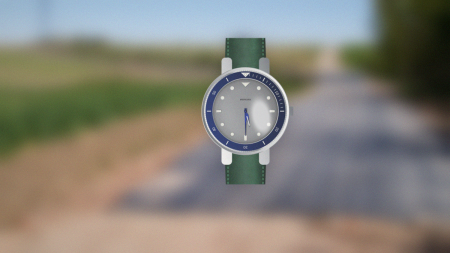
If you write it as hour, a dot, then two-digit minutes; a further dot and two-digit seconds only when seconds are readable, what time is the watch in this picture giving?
5.30
